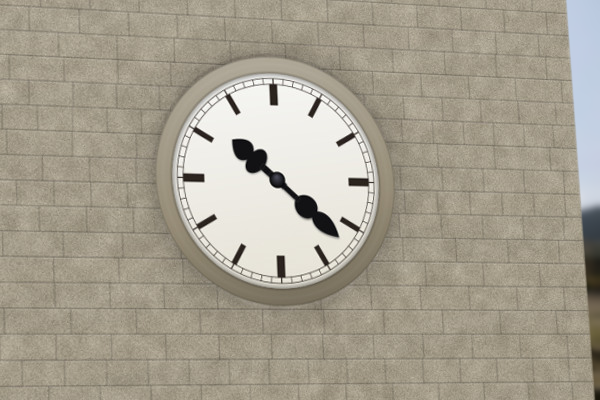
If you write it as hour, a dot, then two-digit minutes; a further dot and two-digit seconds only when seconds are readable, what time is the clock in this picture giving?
10.22
